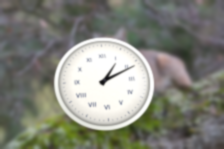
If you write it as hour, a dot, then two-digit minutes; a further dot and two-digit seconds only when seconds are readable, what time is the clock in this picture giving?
1.11
